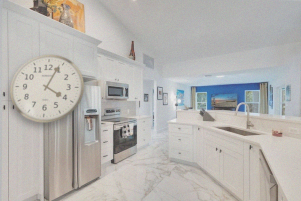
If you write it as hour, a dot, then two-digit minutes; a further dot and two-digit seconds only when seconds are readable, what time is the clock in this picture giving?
4.04
